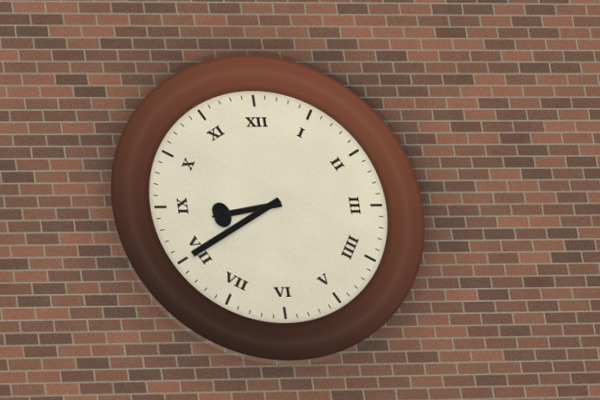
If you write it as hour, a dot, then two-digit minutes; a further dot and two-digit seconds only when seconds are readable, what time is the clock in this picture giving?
8.40
